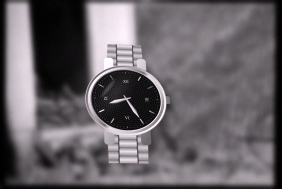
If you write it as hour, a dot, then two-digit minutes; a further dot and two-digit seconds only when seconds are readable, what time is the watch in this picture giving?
8.25
